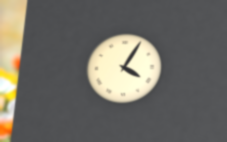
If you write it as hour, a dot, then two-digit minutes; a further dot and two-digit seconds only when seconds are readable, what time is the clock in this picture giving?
4.05
